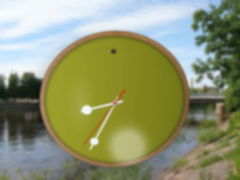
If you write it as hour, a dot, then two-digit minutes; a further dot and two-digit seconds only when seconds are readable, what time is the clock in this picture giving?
8.34.36
